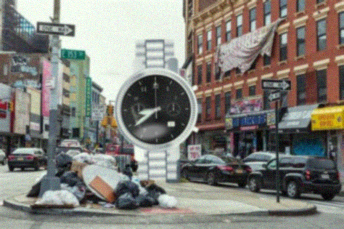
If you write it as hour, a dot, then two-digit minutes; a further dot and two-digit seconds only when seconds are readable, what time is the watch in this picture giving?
8.39
